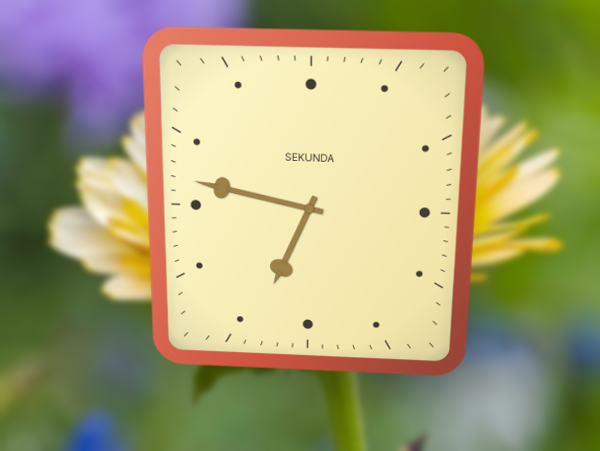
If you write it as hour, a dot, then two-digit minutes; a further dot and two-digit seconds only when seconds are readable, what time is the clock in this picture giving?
6.47
